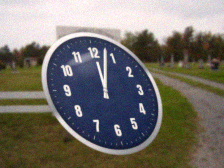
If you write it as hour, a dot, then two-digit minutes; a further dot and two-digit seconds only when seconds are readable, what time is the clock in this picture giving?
12.03
